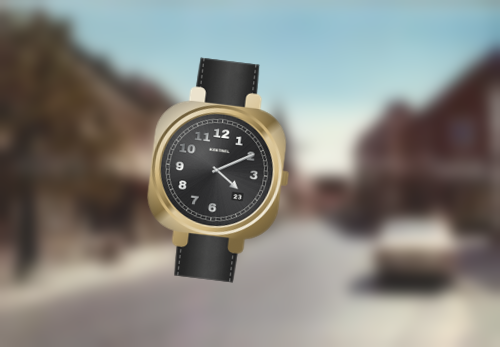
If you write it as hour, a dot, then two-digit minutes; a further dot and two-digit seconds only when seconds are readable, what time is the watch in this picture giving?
4.10
